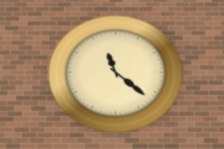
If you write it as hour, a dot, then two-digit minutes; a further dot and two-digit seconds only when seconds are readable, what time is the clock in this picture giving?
11.22
